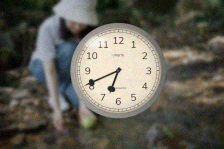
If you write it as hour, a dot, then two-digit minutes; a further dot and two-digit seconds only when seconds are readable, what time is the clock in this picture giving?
6.41
